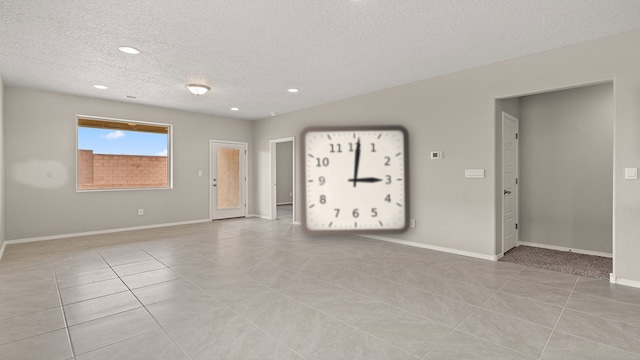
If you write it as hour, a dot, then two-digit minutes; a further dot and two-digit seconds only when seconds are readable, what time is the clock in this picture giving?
3.01
